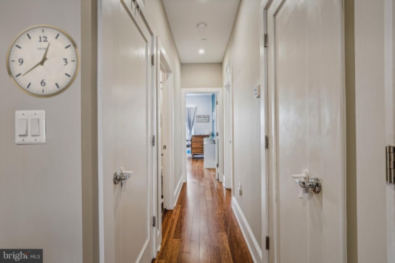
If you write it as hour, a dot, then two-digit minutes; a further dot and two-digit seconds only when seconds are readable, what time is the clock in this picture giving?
12.39
